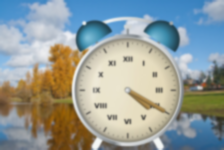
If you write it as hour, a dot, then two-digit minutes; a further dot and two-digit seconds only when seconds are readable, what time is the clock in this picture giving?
4.20
